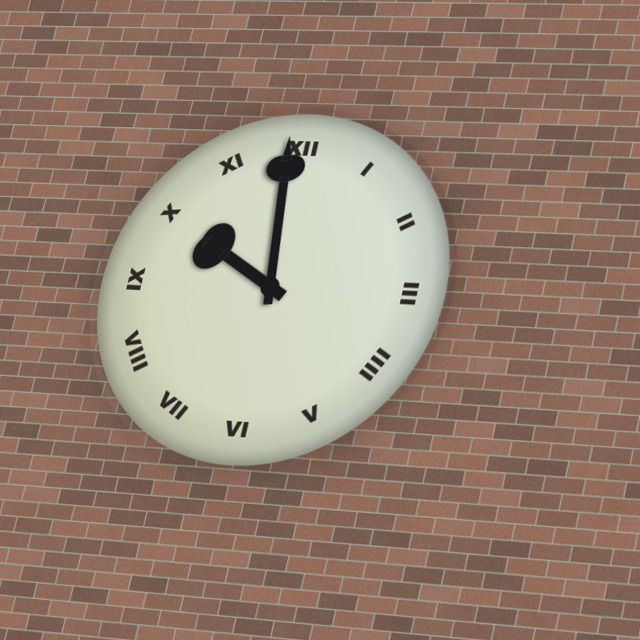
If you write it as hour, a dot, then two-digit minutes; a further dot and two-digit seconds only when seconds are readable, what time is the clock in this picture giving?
9.59
